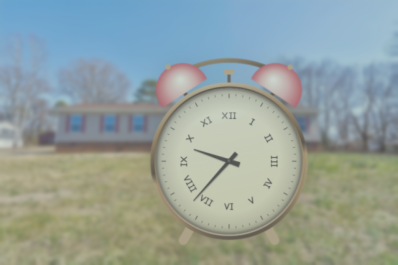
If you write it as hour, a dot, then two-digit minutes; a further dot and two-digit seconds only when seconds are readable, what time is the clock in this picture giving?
9.37
